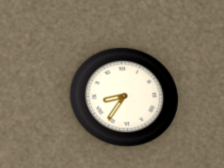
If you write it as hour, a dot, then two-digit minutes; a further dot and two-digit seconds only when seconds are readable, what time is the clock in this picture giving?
8.36
